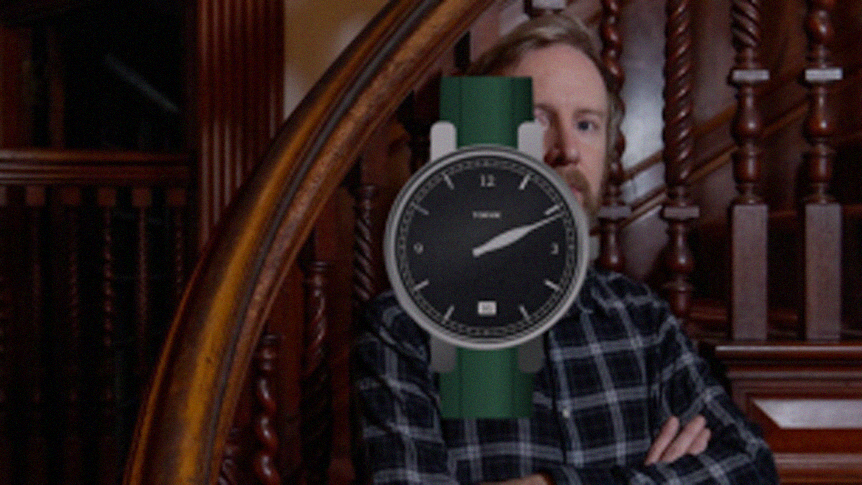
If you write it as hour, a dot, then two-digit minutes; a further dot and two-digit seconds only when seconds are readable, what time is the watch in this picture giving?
2.11
